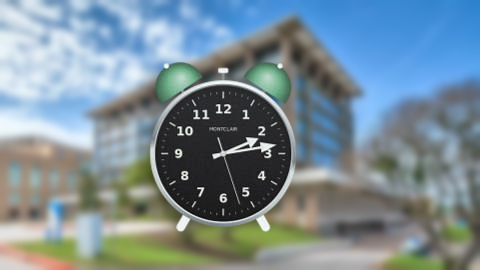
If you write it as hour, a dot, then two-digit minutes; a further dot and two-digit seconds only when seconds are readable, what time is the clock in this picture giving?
2.13.27
